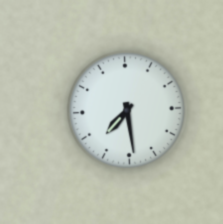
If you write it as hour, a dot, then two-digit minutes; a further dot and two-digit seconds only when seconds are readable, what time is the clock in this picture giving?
7.29
